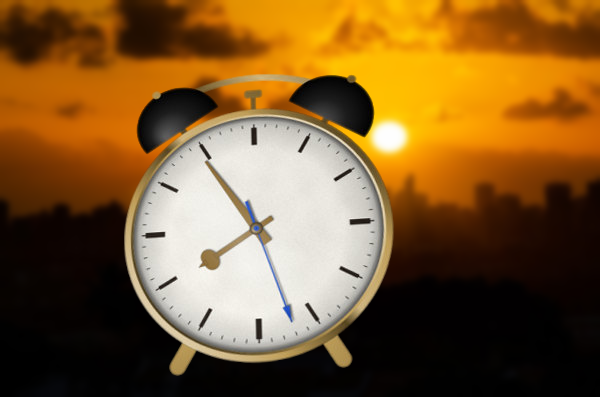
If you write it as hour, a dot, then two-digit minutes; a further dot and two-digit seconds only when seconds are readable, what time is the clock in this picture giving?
7.54.27
